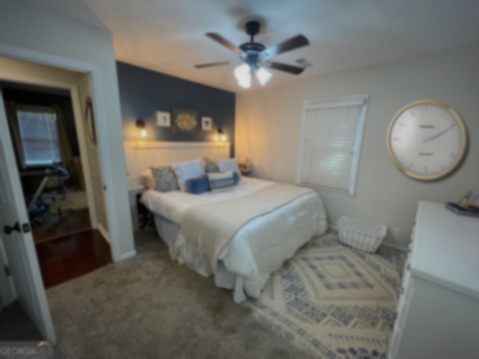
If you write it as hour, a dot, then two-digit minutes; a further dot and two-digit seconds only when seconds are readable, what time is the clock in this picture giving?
2.10
